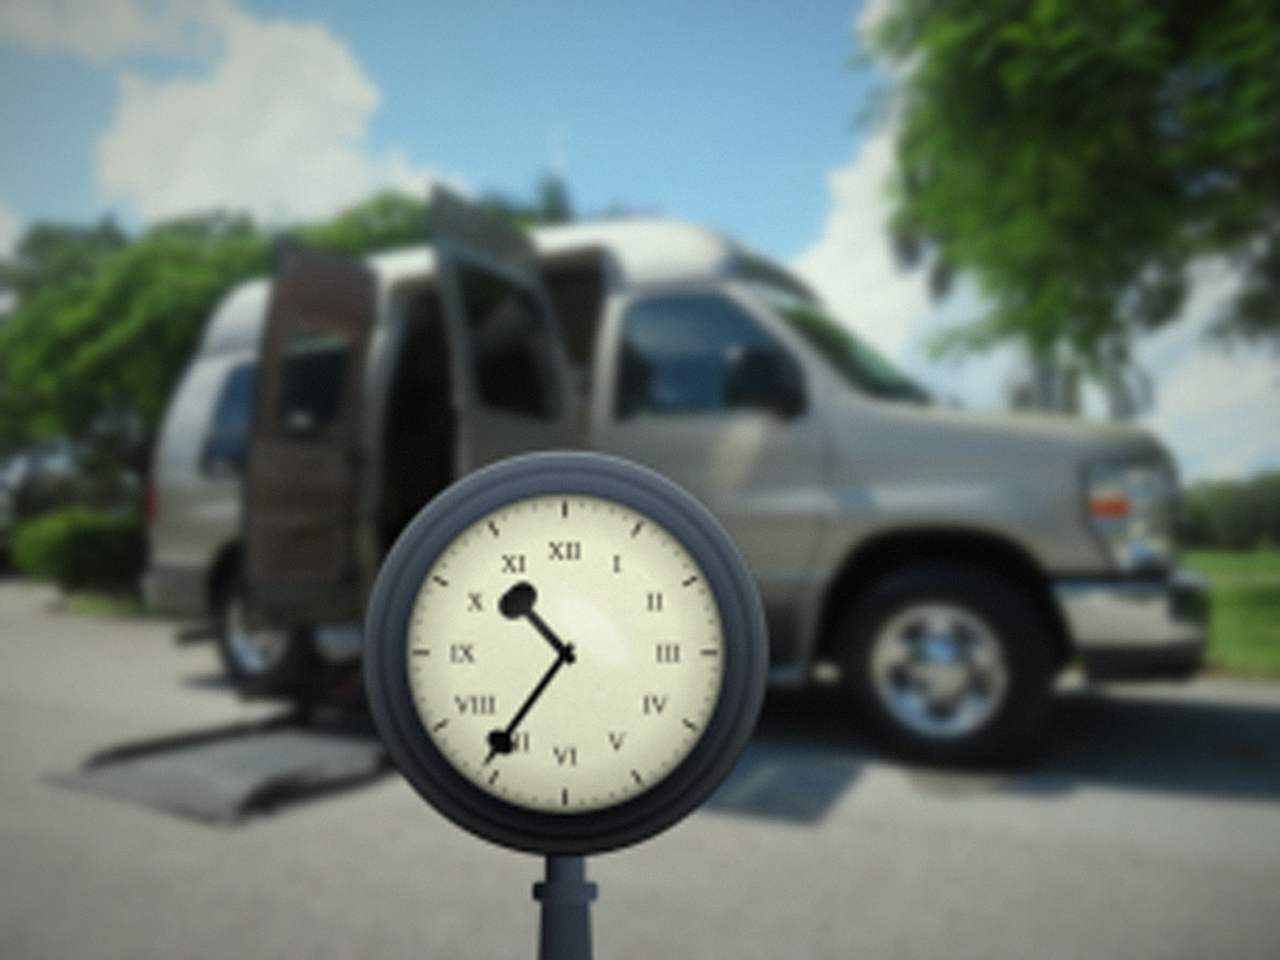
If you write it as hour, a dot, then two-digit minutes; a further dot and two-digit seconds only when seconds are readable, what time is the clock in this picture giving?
10.36
